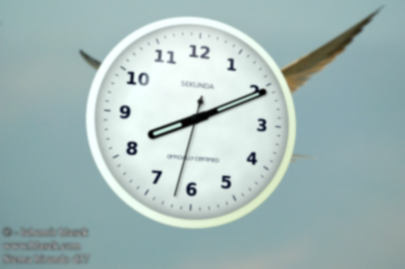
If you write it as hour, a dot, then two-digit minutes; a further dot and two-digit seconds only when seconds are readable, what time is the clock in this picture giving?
8.10.32
